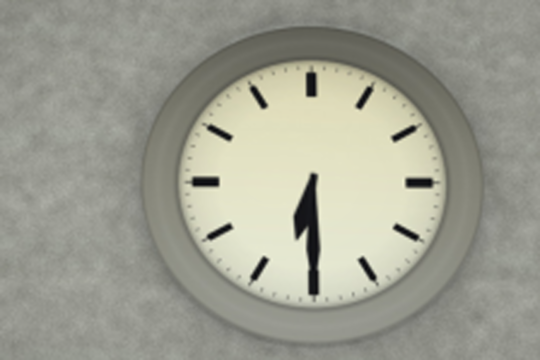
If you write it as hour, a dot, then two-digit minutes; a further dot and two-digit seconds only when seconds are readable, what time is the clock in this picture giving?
6.30
